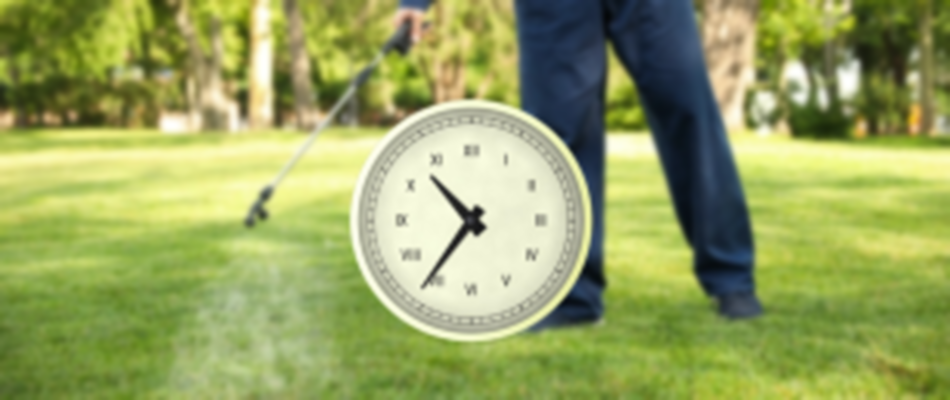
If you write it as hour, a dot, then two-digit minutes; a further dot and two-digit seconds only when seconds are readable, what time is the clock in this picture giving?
10.36
